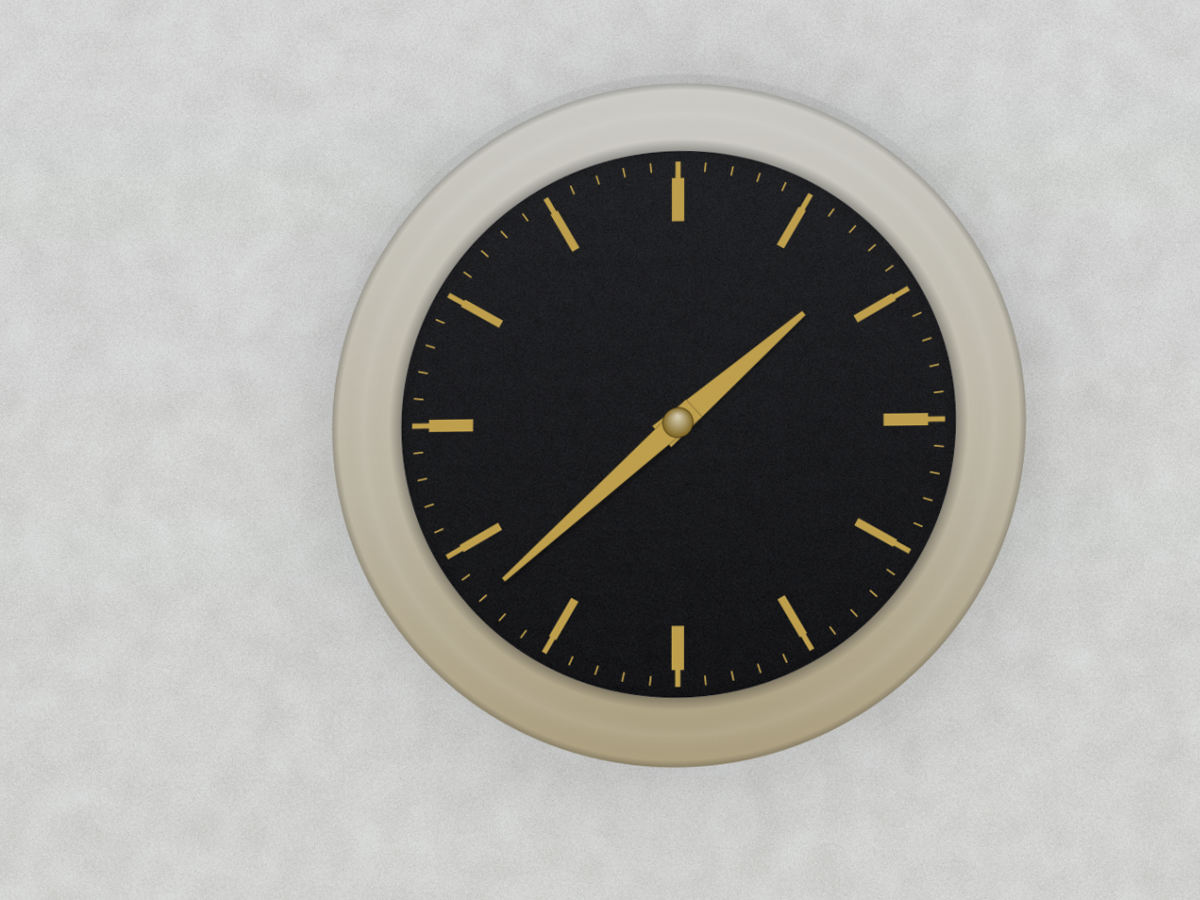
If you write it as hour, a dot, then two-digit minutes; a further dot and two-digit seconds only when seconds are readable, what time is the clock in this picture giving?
1.38
